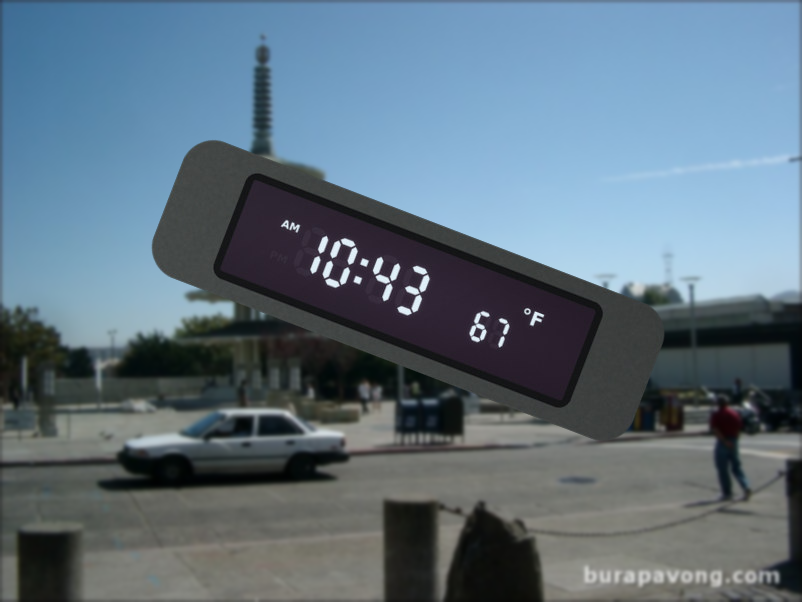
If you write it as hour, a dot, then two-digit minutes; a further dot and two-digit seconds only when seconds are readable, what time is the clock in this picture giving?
10.43
